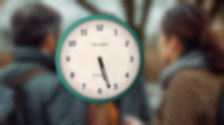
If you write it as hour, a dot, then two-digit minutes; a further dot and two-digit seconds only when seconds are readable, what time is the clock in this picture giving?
5.27
